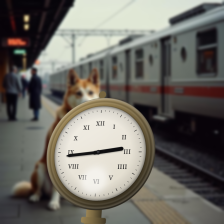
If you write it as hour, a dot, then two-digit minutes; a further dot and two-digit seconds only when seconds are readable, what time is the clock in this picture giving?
2.44
